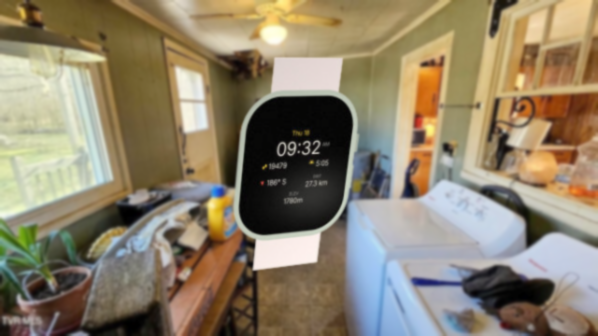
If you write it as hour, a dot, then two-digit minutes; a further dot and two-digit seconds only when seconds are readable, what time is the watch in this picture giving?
9.32
